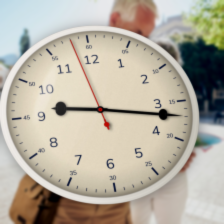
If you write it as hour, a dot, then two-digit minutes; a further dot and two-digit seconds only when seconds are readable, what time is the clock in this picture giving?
9.16.58
